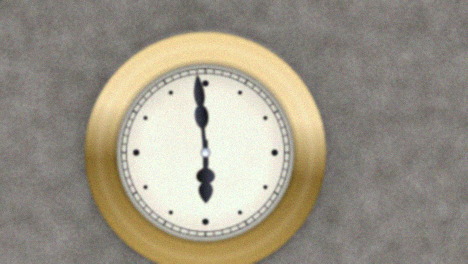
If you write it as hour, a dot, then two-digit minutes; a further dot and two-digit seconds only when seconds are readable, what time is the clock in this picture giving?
5.59
